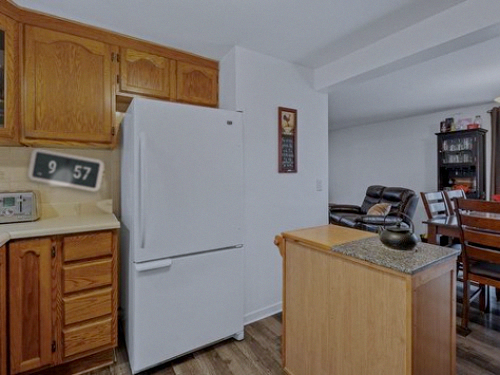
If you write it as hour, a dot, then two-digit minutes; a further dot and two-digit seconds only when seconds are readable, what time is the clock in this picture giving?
9.57
